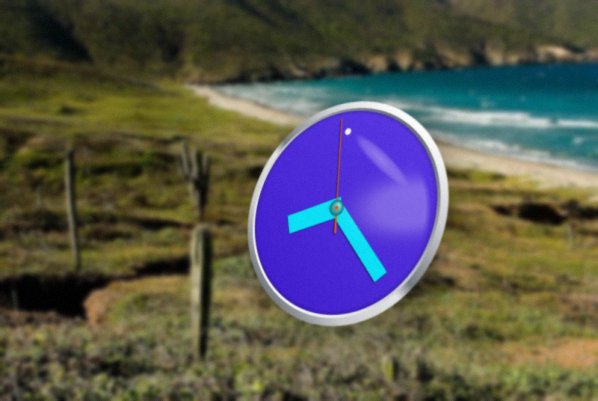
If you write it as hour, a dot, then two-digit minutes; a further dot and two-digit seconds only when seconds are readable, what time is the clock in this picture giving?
8.22.59
